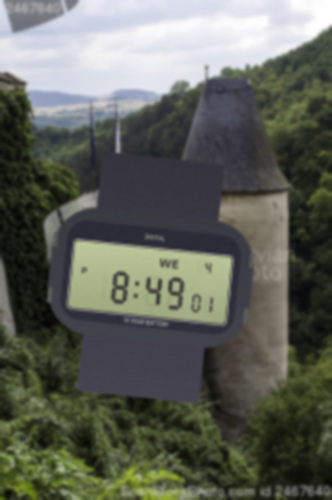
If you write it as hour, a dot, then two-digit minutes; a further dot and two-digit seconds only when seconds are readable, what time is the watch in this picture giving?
8.49.01
